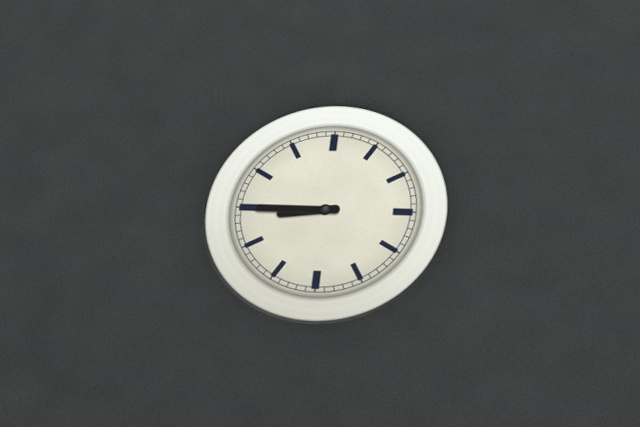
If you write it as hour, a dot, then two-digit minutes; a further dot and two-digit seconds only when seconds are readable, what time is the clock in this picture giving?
8.45
